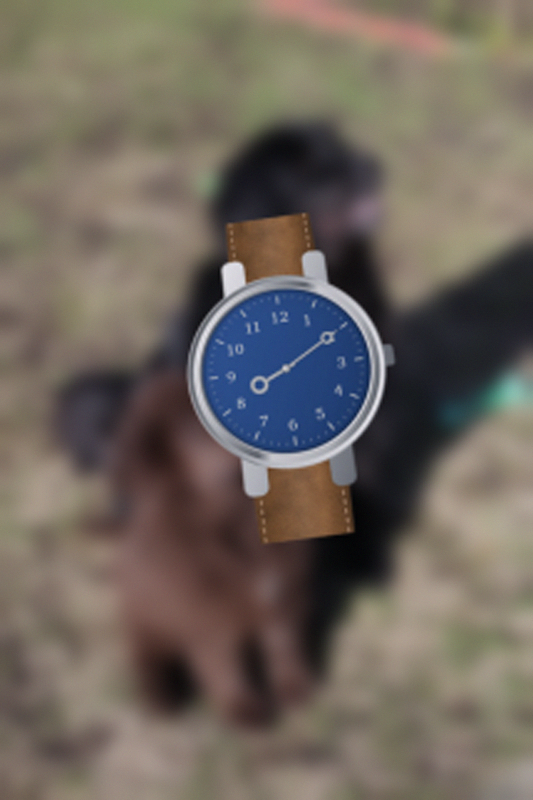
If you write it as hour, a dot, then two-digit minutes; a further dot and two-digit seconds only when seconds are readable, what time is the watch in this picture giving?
8.10
